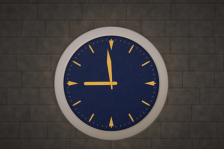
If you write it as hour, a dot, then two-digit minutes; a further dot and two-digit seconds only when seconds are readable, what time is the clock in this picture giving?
8.59
